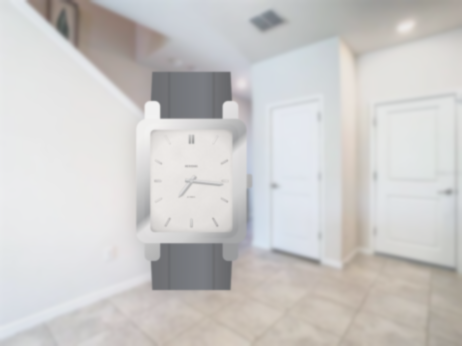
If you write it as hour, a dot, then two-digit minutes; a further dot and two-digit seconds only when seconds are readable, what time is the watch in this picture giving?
7.16
